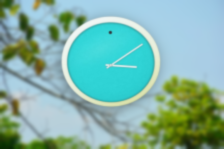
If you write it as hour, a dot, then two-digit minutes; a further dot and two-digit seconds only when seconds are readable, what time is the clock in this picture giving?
3.09
